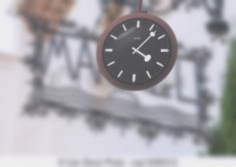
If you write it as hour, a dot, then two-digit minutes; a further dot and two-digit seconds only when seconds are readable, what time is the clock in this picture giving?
4.07
